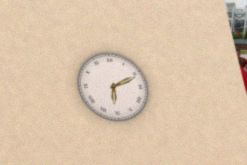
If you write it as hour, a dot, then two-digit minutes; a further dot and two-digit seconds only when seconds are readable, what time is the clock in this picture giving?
6.11
